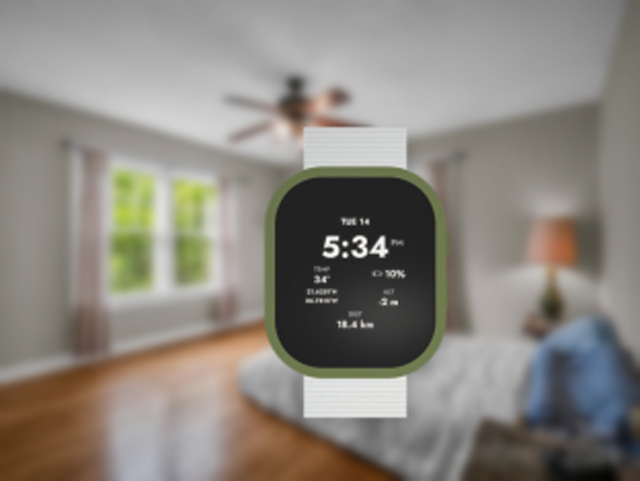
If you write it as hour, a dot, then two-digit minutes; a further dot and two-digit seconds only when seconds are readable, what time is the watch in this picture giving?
5.34
